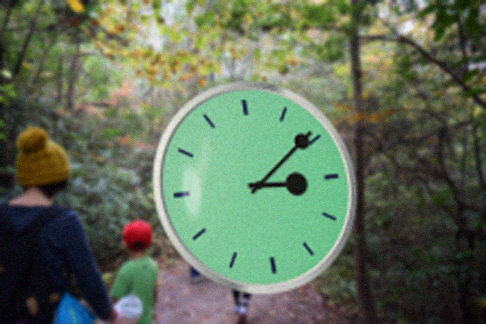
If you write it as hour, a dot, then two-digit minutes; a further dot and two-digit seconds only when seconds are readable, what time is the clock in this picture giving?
3.09
